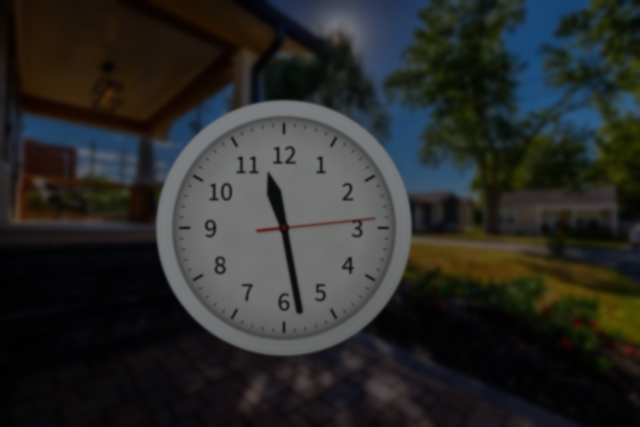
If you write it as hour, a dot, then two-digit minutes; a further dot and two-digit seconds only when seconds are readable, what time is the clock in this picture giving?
11.28.14
